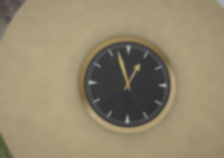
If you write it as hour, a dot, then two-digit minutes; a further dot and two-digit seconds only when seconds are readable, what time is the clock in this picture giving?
12.57
